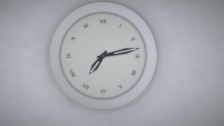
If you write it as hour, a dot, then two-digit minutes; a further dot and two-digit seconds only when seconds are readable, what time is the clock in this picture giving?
7.13
